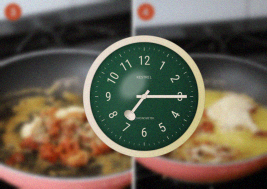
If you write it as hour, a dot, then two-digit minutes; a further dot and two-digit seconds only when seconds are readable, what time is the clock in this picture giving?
7.15
